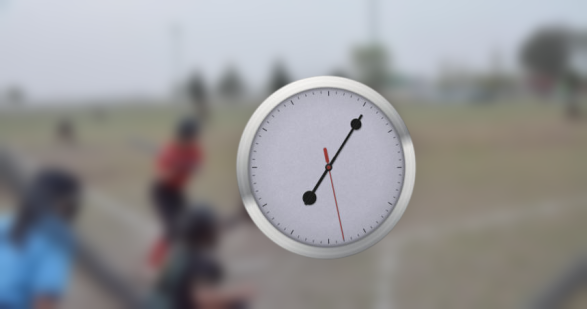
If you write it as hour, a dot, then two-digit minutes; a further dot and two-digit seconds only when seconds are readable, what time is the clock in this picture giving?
7.05.28
